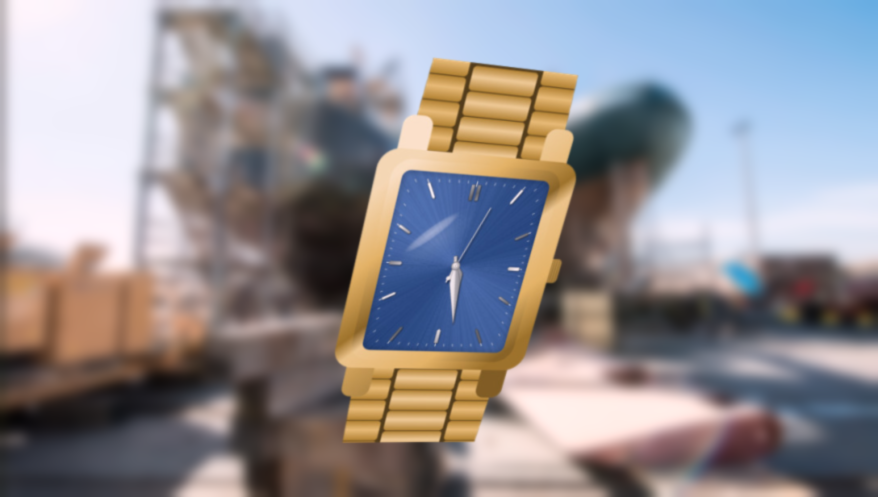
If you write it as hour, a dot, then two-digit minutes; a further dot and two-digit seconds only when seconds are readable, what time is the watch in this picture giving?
5.28.03
